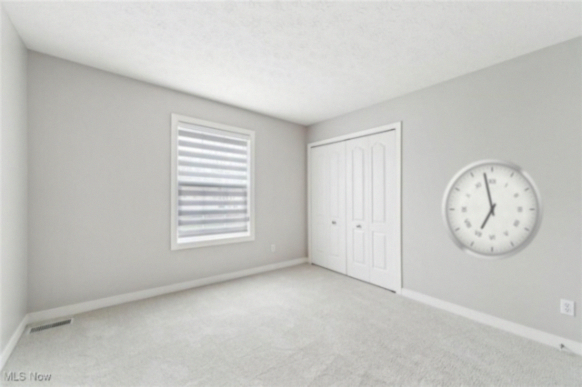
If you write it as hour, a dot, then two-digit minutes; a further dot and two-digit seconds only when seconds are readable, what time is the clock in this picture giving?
6.58
